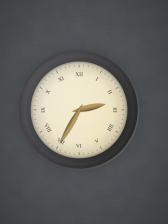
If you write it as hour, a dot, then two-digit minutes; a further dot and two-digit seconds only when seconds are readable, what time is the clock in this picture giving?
2.35
